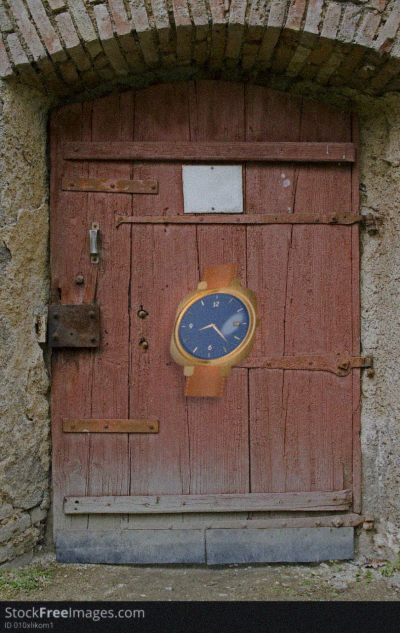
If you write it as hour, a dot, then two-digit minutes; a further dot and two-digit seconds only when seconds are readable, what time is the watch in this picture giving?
8.23
